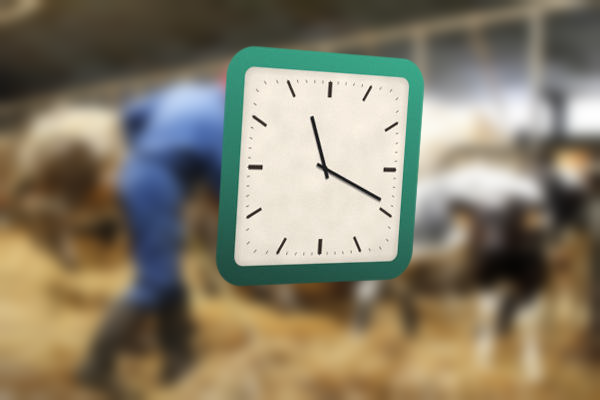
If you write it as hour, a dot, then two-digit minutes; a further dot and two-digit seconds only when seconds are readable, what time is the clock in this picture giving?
11.19
